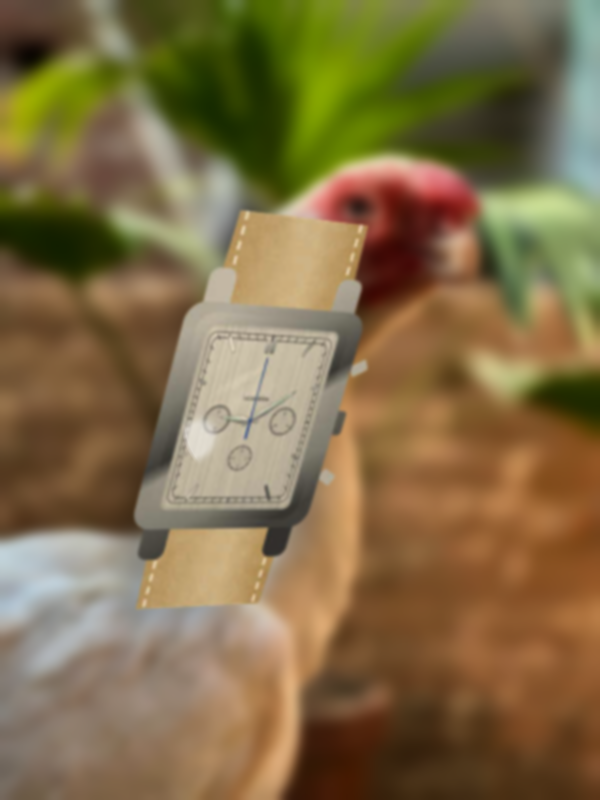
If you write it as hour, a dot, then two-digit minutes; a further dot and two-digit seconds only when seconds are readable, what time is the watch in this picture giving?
9.09
